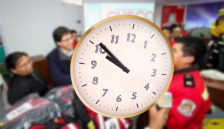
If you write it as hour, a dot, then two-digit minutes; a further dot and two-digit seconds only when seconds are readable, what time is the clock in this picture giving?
9.51
